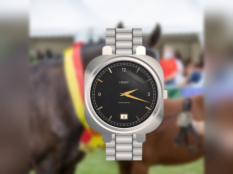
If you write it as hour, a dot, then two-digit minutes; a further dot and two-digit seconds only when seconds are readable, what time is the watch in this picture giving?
2.18
